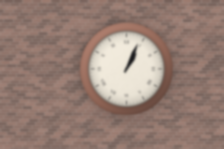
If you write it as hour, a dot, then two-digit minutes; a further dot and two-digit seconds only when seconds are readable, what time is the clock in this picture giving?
1.04
